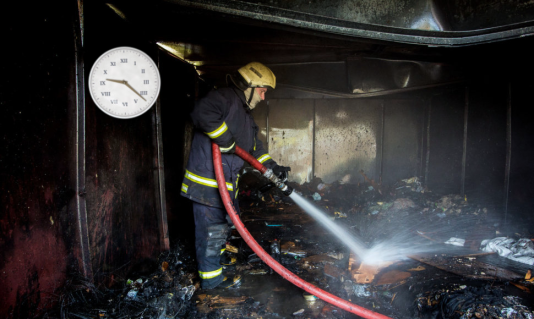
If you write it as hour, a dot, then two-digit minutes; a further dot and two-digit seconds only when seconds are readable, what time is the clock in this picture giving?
9.22
